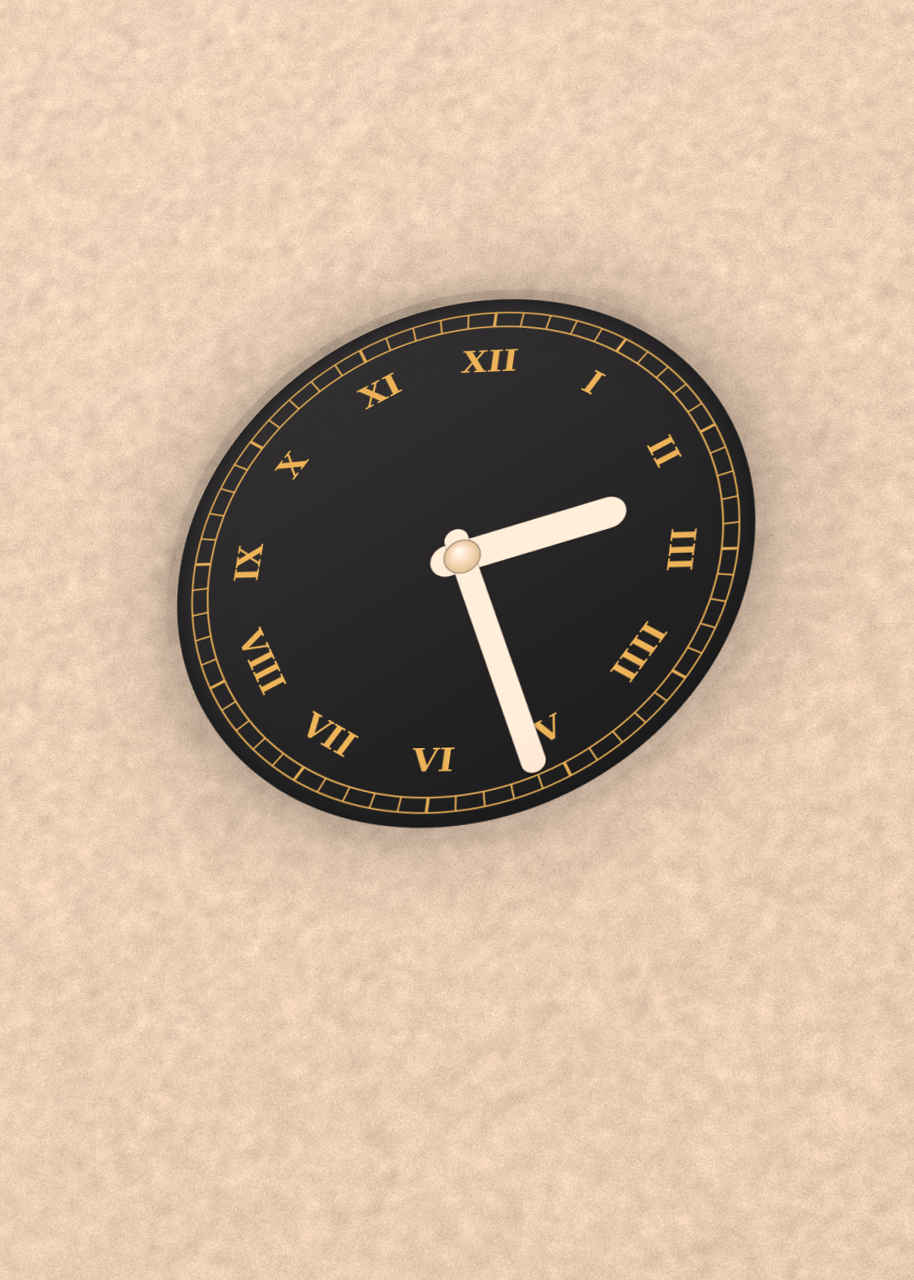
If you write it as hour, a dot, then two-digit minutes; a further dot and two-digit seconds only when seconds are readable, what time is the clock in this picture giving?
2.26
